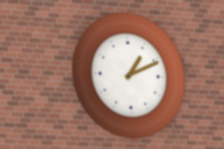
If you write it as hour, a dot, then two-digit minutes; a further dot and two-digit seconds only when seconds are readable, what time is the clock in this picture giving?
1.11
